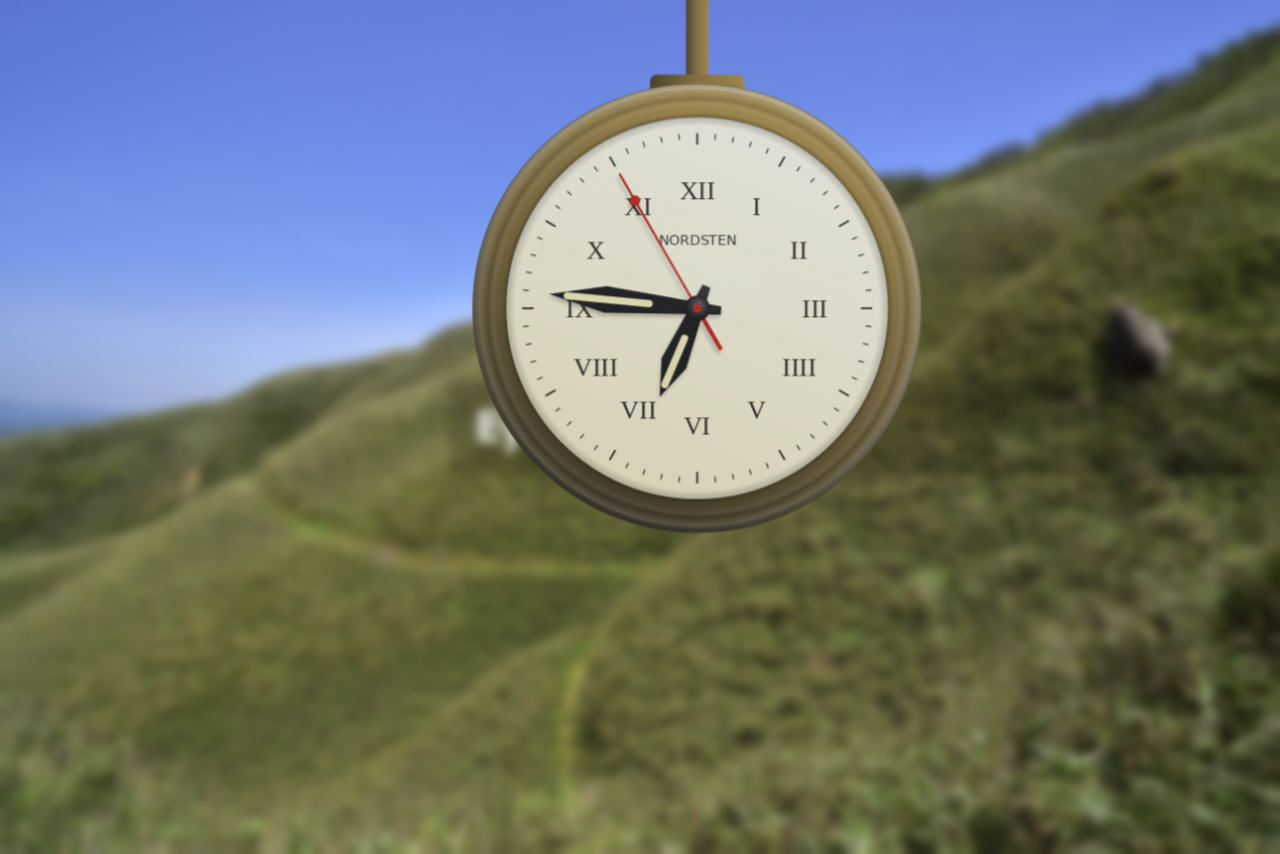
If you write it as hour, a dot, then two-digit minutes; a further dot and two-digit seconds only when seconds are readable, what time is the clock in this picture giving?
6.45.55
